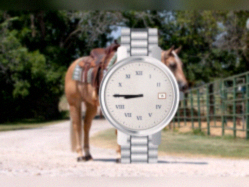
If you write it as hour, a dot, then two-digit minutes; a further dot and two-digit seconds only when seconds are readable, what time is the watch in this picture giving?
8.45
